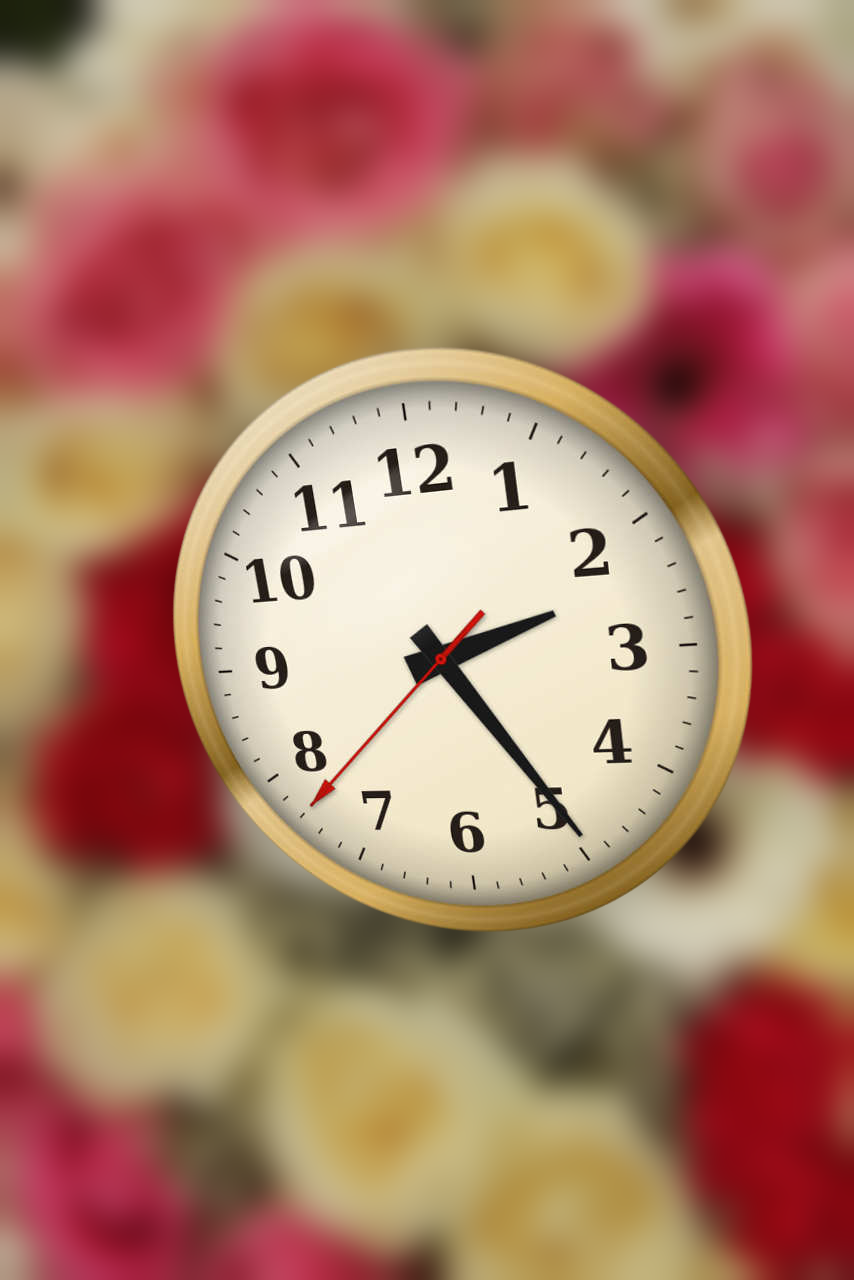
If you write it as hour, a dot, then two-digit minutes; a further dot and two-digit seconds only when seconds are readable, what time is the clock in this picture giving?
2.24.38
